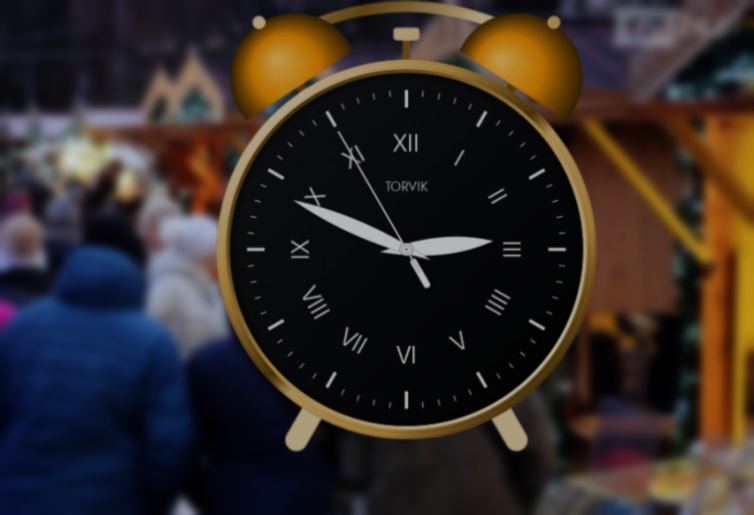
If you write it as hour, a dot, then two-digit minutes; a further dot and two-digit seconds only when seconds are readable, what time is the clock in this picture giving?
2.48.55
